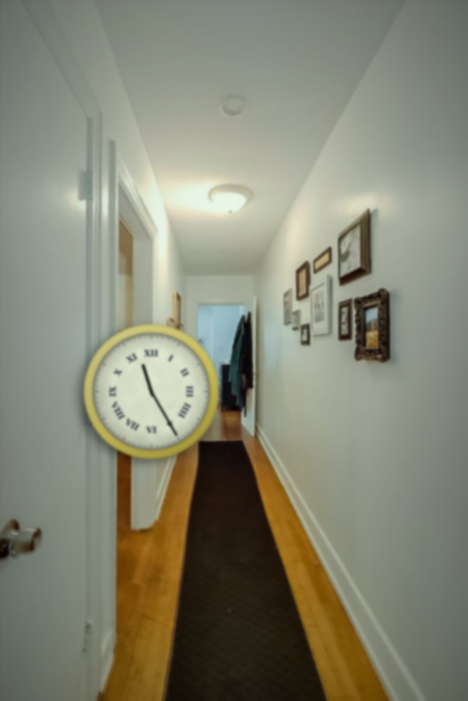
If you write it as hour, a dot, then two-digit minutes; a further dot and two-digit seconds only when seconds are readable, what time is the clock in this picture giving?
11.25
